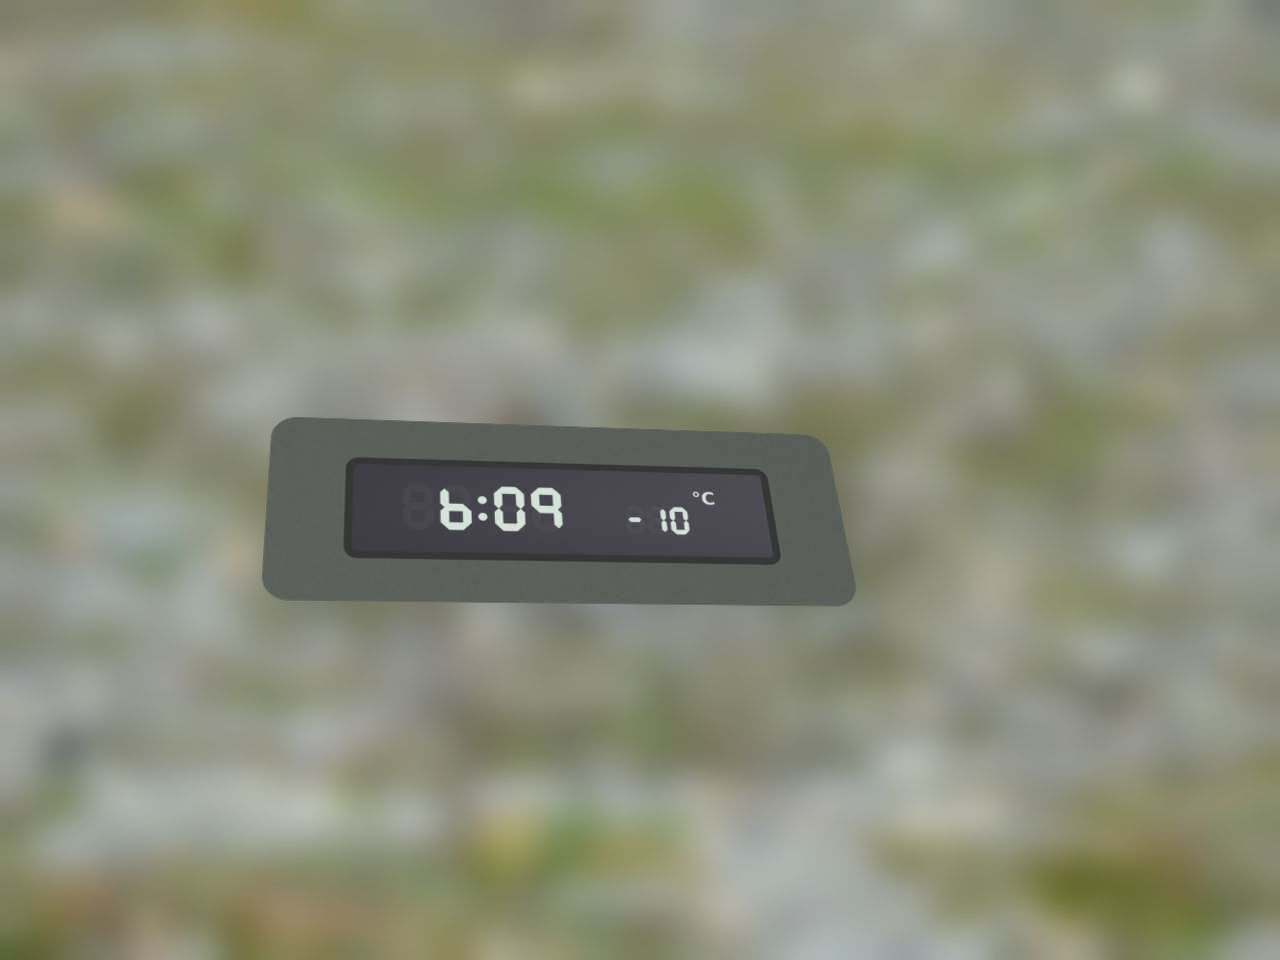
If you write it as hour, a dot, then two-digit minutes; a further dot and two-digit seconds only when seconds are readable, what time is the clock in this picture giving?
6.09
